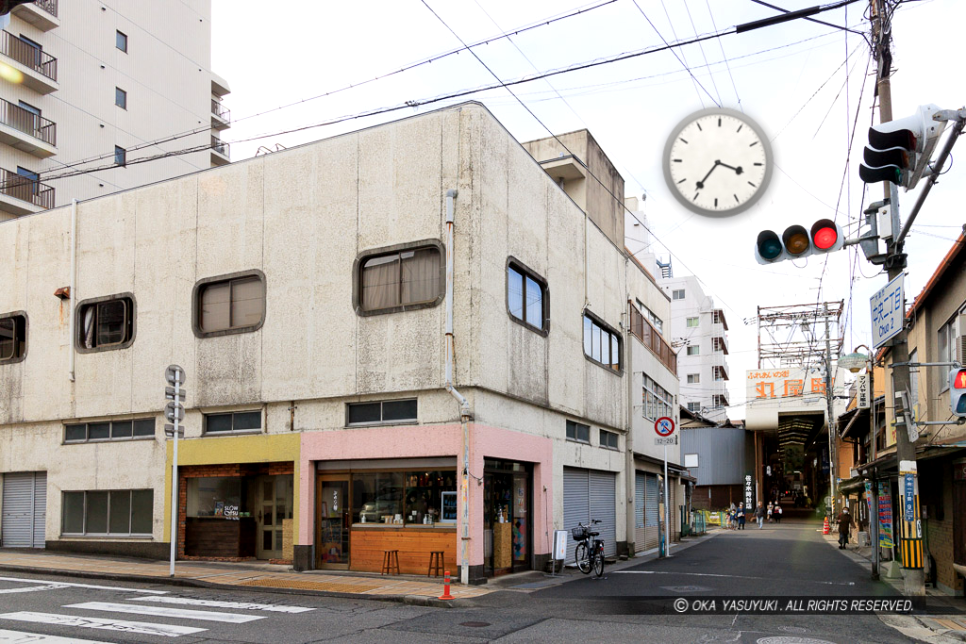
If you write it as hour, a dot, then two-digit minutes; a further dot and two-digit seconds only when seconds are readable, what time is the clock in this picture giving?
3.36
